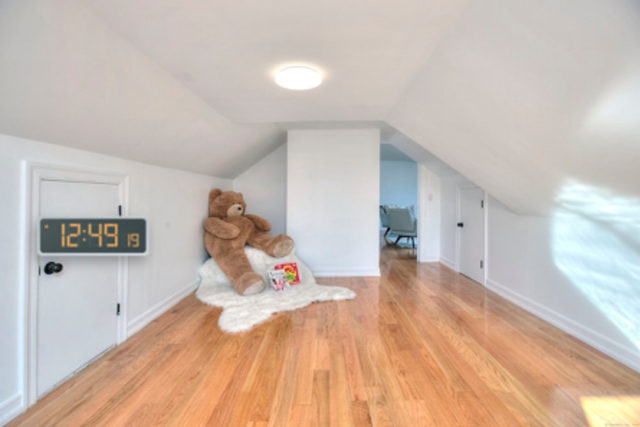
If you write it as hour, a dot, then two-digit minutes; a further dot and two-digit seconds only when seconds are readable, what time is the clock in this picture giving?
12.49.19
